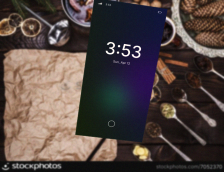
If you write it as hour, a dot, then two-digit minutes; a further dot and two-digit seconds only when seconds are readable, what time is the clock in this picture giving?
3.53
